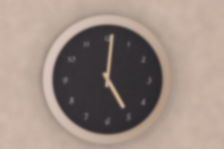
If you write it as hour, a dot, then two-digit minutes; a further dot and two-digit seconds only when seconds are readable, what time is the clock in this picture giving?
5.01
